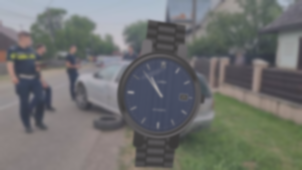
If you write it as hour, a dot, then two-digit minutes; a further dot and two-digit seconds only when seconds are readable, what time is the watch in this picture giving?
10.53
